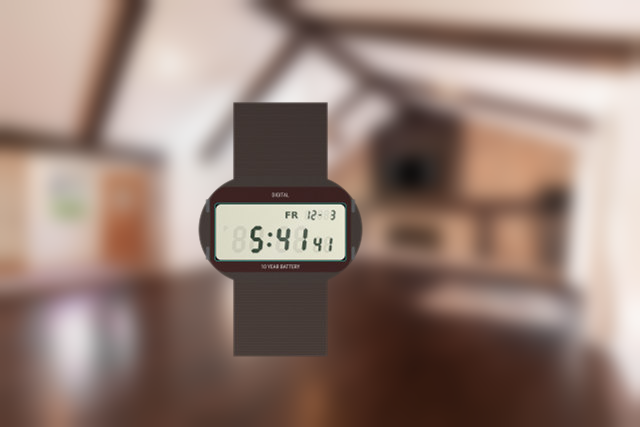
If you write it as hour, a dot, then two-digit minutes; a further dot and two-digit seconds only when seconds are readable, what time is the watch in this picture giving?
5.41.41
